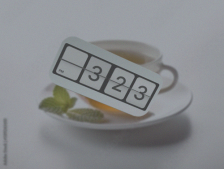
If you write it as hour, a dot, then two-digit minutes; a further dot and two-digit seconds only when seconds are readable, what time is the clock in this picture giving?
3.23
